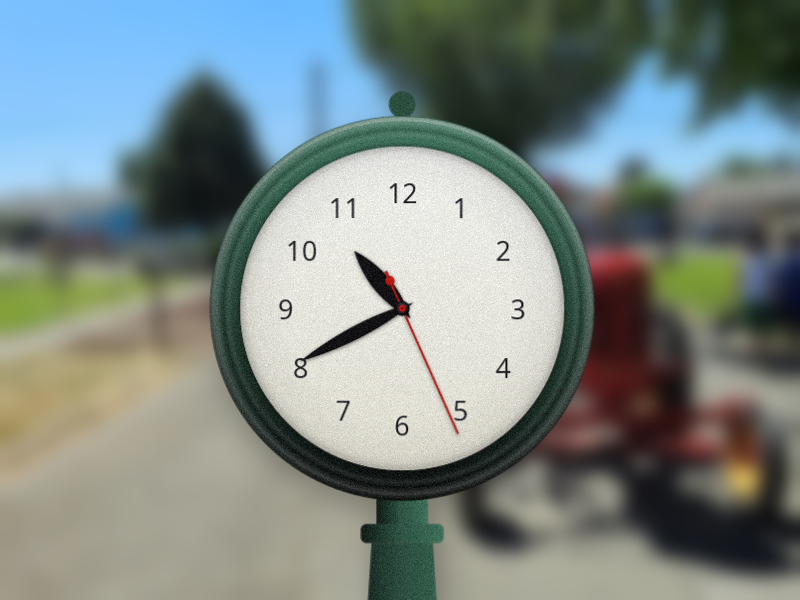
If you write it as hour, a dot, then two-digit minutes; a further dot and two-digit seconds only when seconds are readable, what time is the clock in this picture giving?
10.40.26
